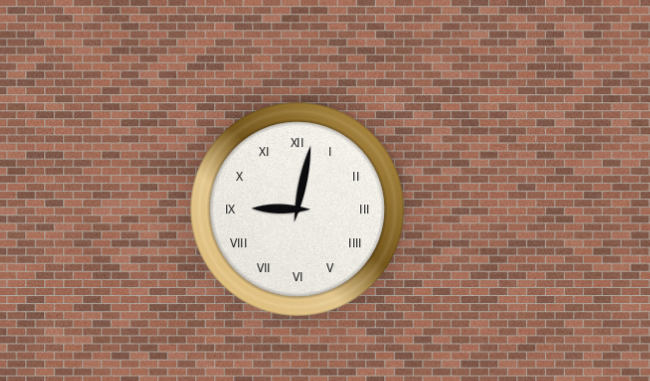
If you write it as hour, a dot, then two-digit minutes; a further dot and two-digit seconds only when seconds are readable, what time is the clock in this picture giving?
9.02
